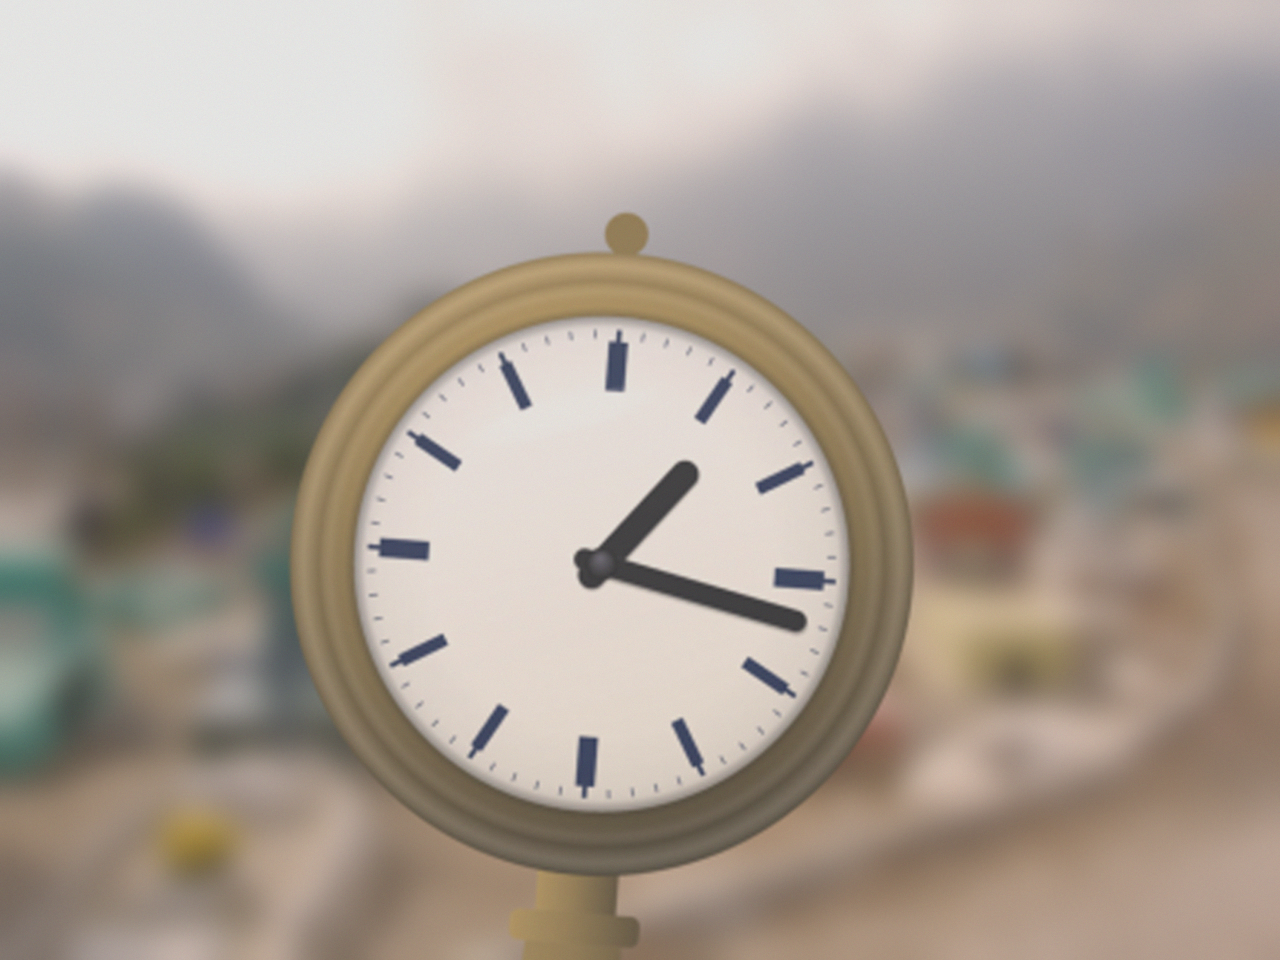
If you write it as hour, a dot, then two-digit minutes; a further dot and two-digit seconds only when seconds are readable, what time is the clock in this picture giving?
1.17
